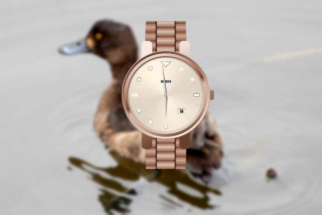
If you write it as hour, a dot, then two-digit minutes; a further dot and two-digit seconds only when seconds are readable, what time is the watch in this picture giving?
5.59
